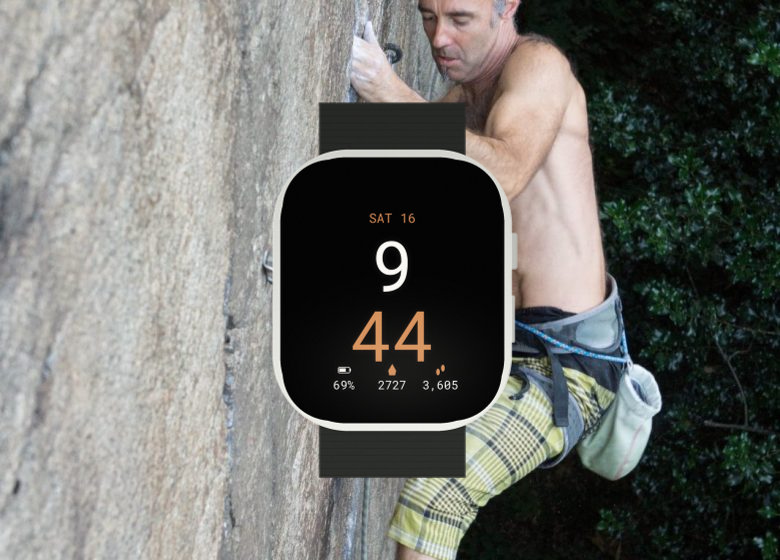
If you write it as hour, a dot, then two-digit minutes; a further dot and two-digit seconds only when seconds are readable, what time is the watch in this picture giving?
9.44
